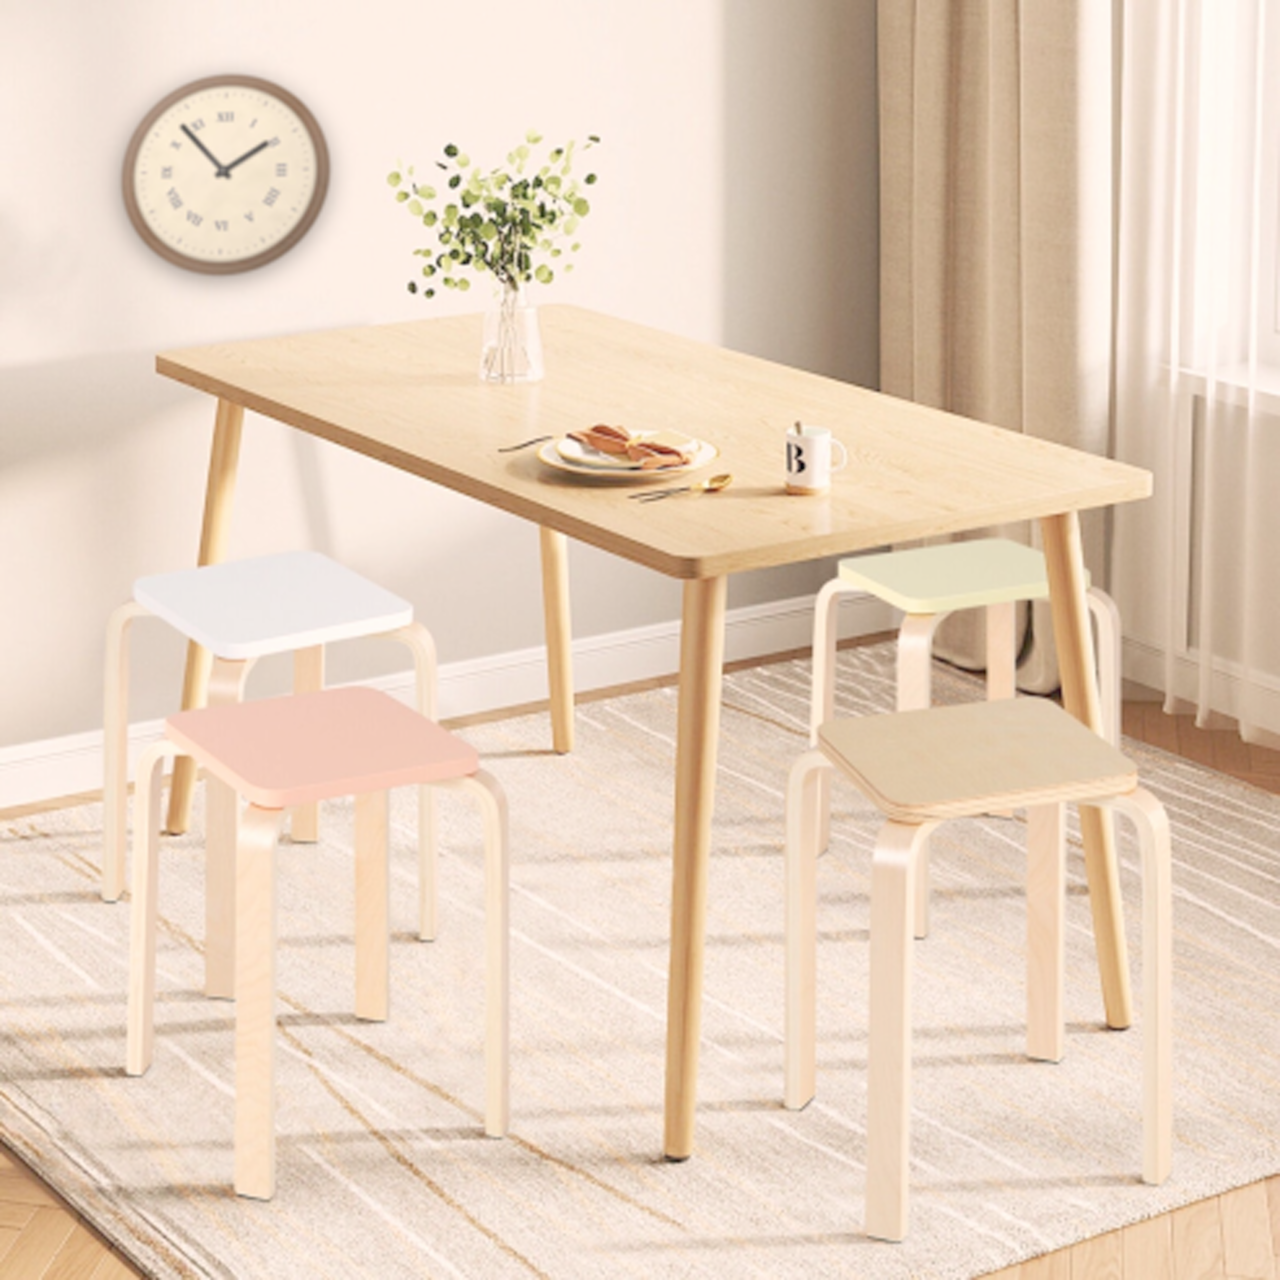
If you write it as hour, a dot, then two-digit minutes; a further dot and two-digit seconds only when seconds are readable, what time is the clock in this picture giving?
1.53
